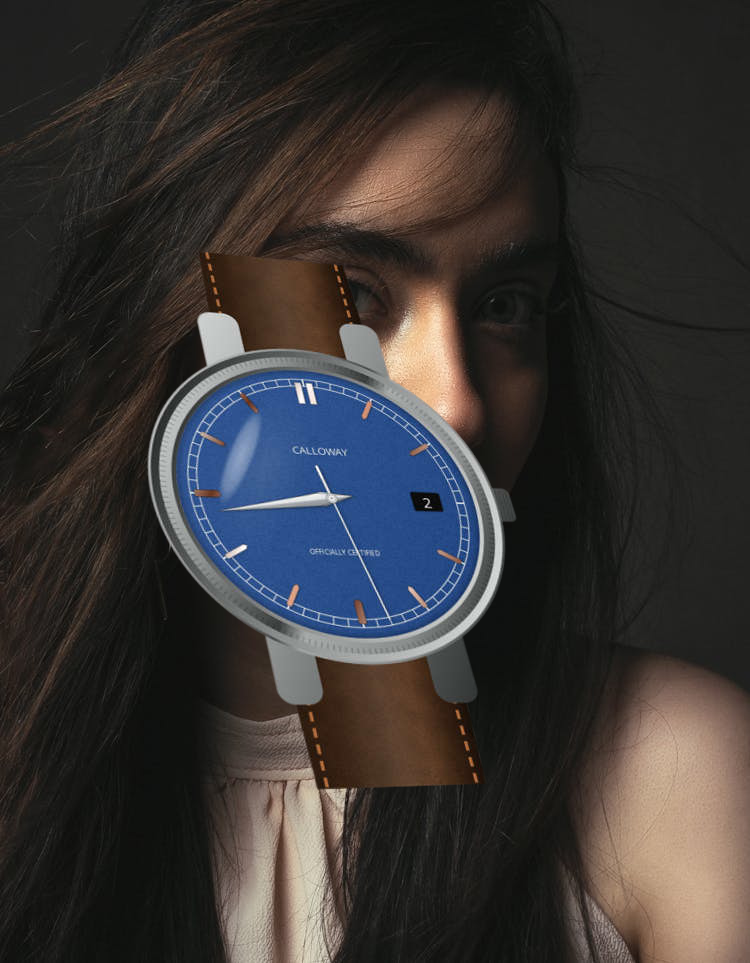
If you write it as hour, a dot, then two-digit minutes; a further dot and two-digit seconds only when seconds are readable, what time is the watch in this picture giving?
8.43.28
